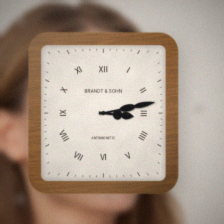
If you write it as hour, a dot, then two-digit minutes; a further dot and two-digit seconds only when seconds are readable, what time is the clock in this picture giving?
3.13
